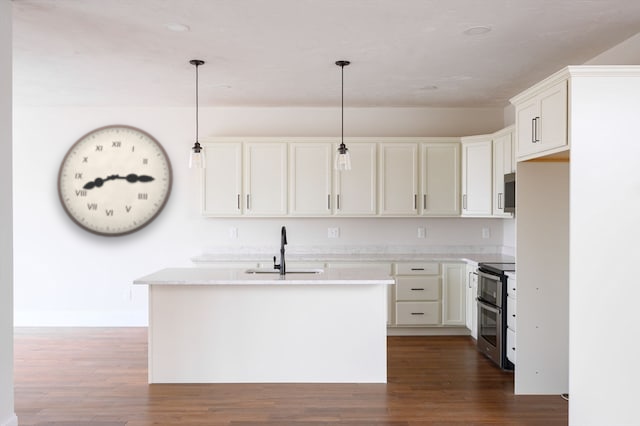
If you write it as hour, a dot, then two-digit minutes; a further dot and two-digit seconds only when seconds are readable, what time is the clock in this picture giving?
8.15
